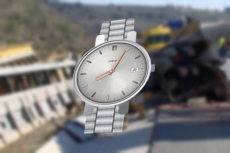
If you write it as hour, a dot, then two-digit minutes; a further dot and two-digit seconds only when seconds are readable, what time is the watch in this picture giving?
8.04
